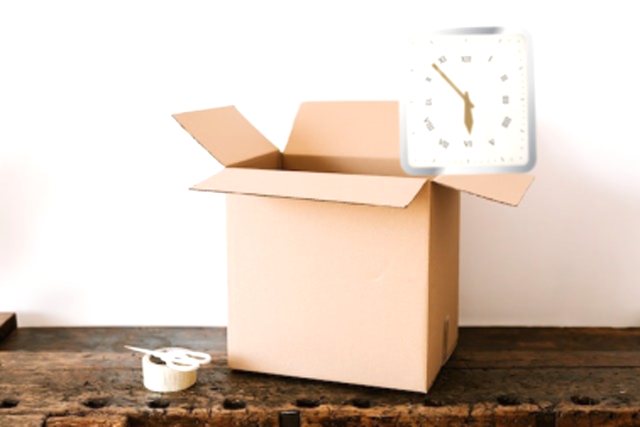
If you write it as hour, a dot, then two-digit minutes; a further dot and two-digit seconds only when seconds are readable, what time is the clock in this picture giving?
5.53
